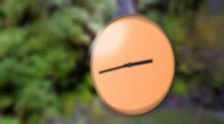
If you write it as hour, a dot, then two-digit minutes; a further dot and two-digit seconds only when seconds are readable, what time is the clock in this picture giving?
2.43
